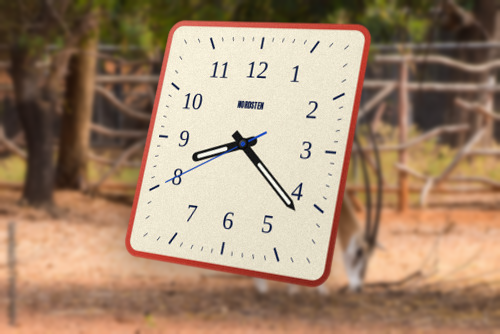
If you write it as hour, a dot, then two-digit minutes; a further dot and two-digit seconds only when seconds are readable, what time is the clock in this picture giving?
8.21.40
